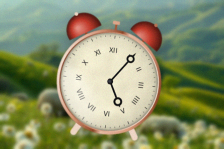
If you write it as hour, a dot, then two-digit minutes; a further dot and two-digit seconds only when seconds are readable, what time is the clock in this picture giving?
5.06
